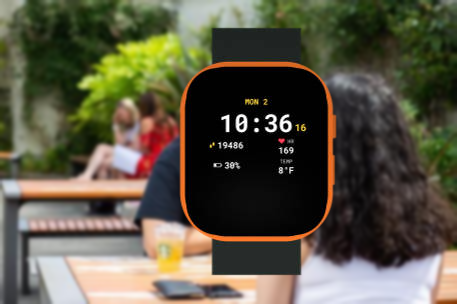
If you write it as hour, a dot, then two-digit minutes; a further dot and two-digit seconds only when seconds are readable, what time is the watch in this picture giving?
10.36.16
